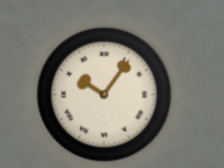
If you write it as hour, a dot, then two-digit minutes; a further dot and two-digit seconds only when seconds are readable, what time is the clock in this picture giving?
10.06
